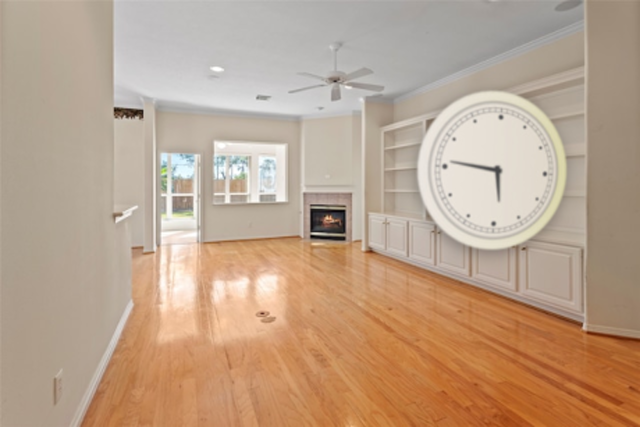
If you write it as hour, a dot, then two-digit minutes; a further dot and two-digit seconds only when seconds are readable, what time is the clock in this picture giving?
5.46
